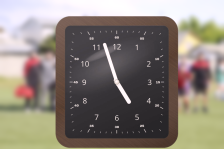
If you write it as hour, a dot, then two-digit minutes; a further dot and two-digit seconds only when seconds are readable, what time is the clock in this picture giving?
4.57
